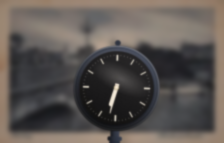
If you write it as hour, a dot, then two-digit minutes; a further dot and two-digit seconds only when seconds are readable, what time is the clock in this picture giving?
6.32
